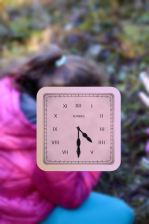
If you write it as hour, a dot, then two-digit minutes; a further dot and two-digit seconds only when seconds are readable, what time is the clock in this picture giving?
4.30
